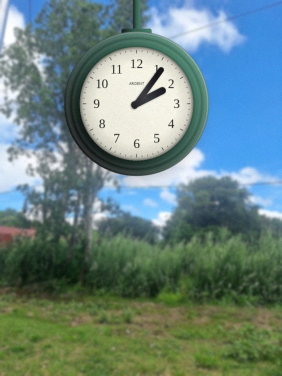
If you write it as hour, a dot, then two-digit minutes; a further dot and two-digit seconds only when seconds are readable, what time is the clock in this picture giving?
2.06
